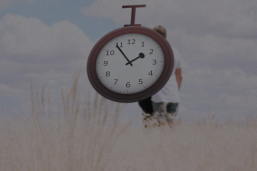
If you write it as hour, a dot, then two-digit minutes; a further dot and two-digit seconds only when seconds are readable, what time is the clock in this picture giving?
1.54
